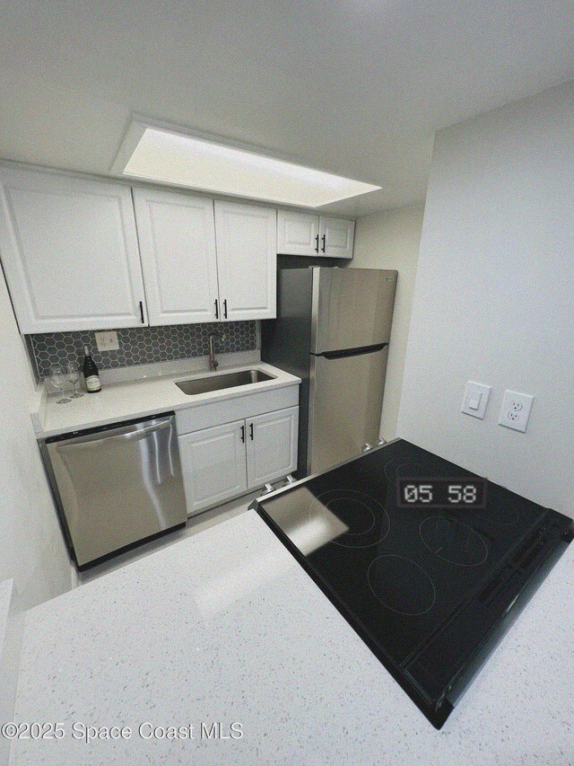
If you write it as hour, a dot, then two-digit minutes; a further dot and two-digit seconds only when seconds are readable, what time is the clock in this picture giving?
5.58
